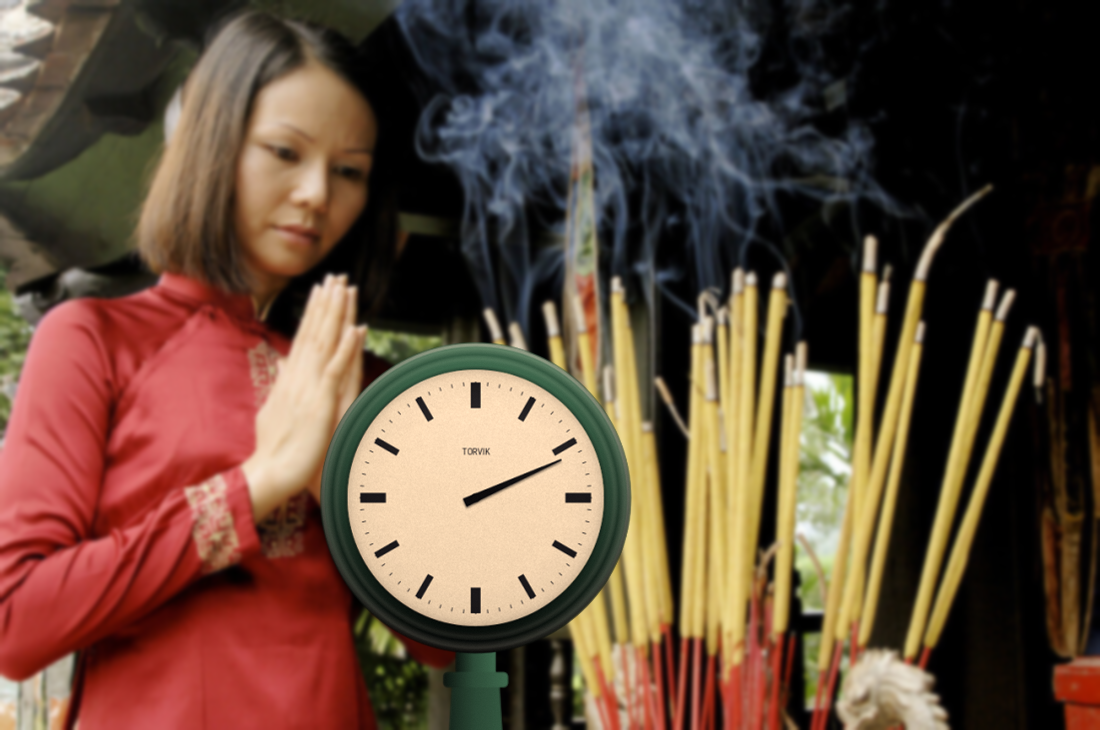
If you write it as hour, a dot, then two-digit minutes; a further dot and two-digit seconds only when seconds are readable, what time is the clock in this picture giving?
2.11
